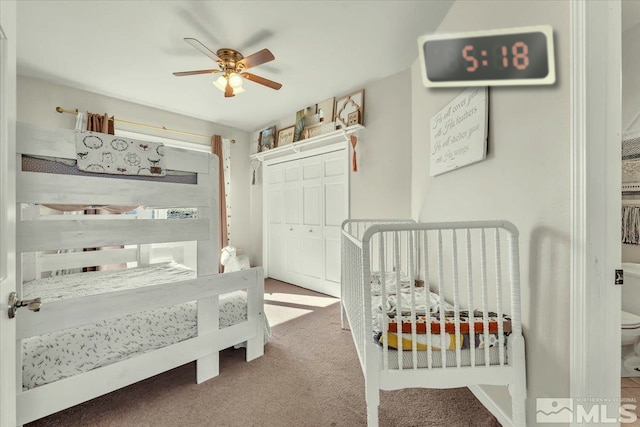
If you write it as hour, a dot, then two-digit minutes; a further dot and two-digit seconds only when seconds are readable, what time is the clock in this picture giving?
5.18
